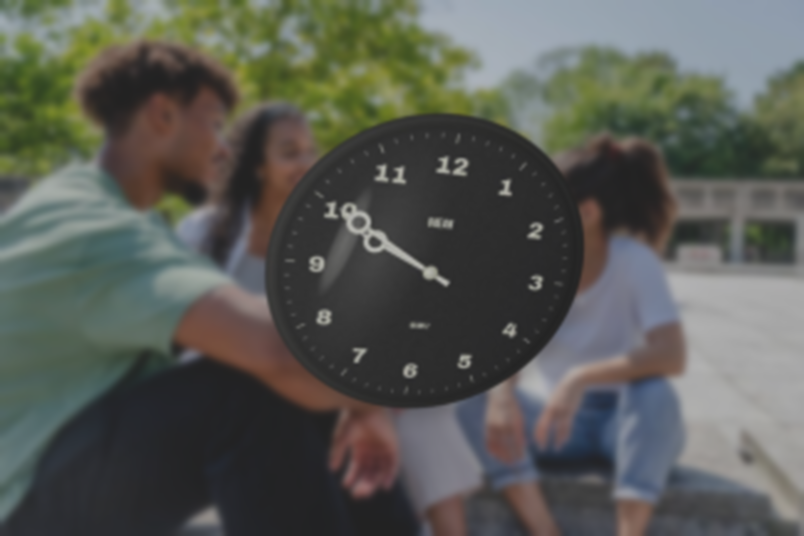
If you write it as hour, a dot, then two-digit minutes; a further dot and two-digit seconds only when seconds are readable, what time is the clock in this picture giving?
9.50
